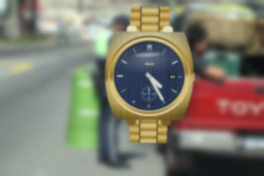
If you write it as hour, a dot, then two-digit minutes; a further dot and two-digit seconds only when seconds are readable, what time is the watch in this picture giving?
4.25
